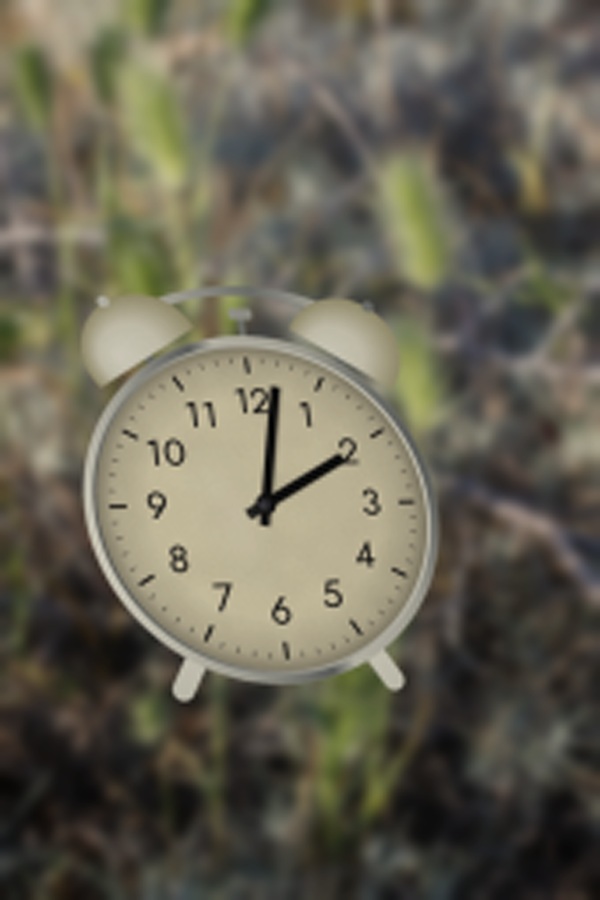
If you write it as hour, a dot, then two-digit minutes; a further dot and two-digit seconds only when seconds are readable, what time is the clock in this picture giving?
2.02
